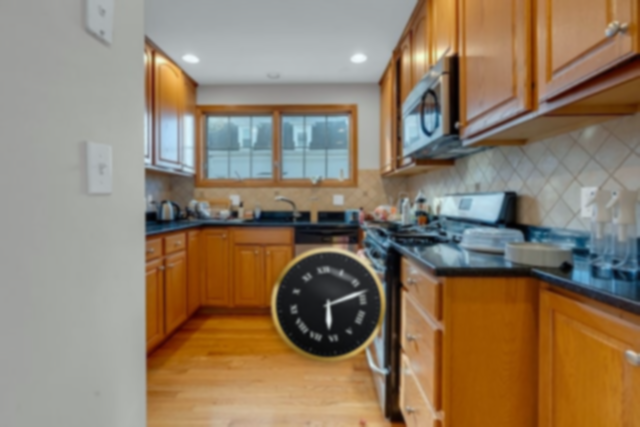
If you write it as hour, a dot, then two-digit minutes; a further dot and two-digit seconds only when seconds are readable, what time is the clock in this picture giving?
6.13
